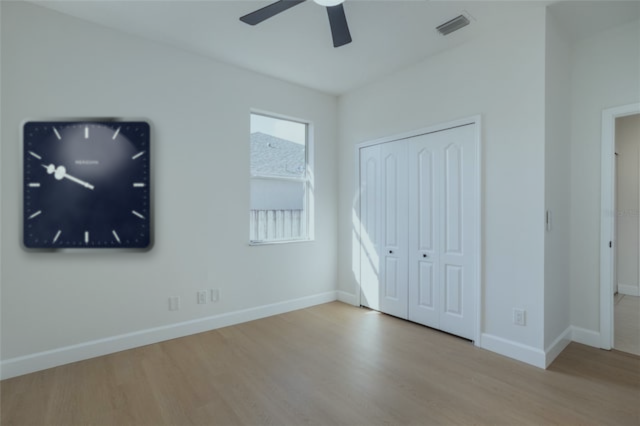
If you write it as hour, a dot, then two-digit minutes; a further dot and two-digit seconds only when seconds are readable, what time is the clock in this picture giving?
9.49
